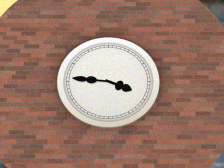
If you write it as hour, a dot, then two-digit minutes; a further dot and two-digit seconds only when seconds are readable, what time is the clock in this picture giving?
3.46
